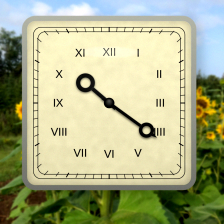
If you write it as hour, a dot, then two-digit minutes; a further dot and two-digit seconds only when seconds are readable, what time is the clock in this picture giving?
10.21
